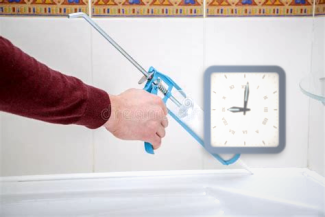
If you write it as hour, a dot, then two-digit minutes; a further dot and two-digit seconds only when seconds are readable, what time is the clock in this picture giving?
9.01
